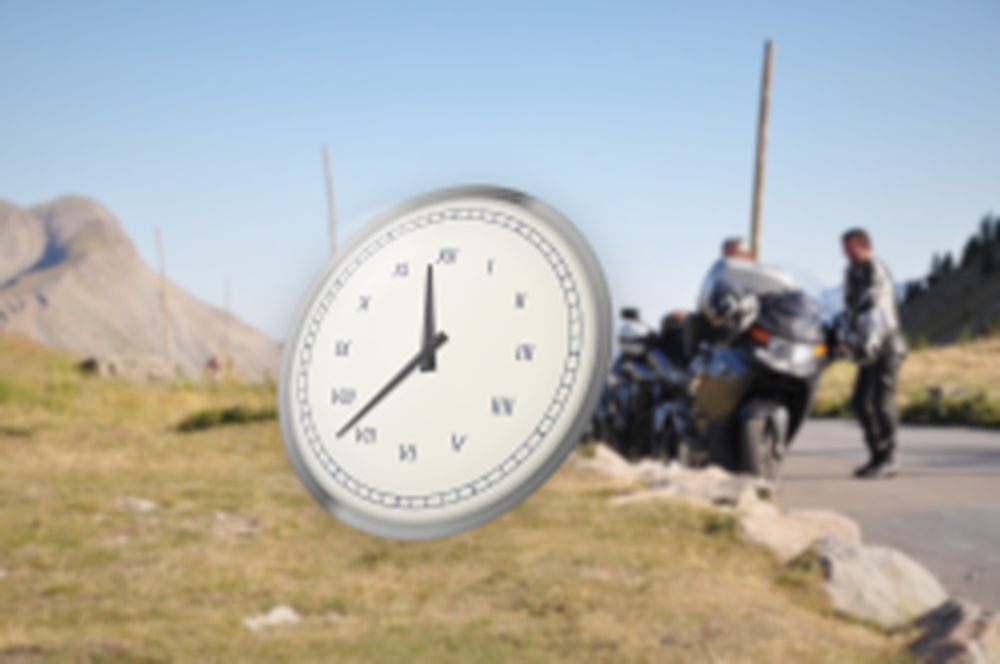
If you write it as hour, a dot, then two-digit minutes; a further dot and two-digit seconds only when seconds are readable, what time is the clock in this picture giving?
11.37
